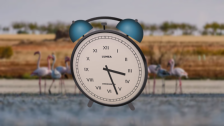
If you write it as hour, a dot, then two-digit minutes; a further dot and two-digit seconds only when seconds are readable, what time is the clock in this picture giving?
3.27
